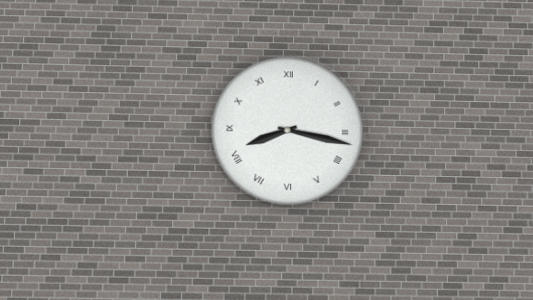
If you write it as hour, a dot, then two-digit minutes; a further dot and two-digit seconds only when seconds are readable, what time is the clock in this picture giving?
8.17
